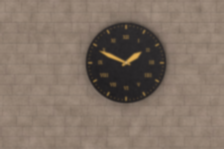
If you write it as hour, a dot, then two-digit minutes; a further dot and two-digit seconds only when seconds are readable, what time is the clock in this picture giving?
1.49
